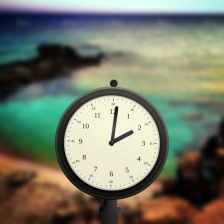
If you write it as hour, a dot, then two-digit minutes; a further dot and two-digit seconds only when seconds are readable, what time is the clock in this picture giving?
2.01
